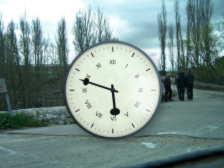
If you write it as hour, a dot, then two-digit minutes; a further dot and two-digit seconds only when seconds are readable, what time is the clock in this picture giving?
5.48
